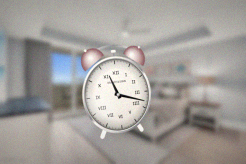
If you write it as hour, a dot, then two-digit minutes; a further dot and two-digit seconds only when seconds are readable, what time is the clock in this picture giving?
11.18
